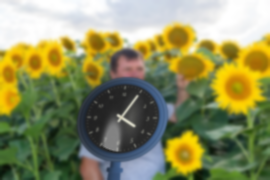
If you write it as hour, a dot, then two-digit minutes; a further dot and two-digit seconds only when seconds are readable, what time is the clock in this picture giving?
4.05
